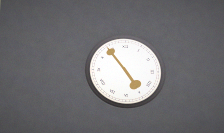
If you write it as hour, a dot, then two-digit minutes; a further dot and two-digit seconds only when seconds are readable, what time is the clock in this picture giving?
4.54
